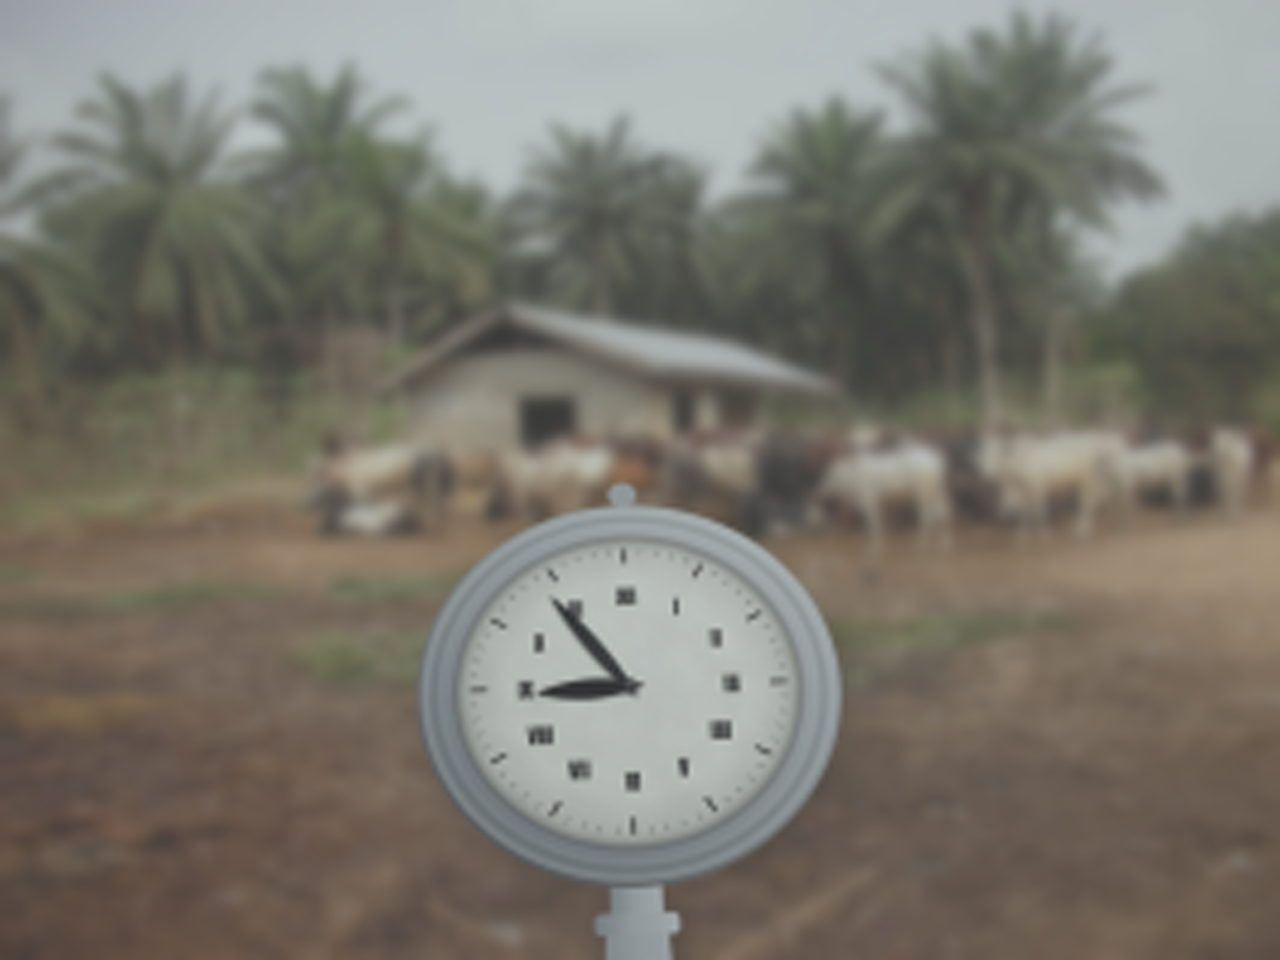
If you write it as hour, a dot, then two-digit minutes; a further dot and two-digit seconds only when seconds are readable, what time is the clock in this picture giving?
8.54
